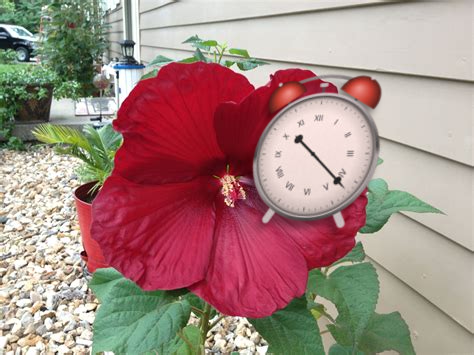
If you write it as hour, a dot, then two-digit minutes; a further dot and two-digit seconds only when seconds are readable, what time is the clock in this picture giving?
10.22
